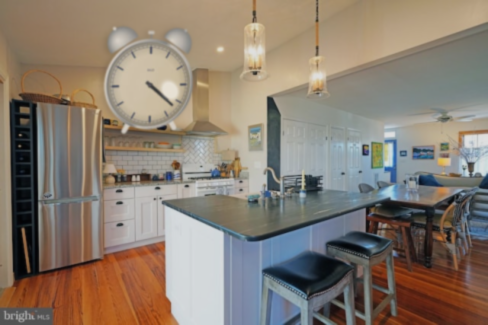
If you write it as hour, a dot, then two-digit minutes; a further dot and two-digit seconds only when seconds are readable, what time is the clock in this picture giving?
4.22
